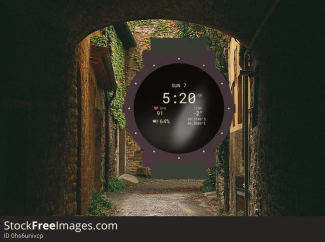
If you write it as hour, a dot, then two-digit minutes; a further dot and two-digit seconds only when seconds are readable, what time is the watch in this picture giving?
5.20
